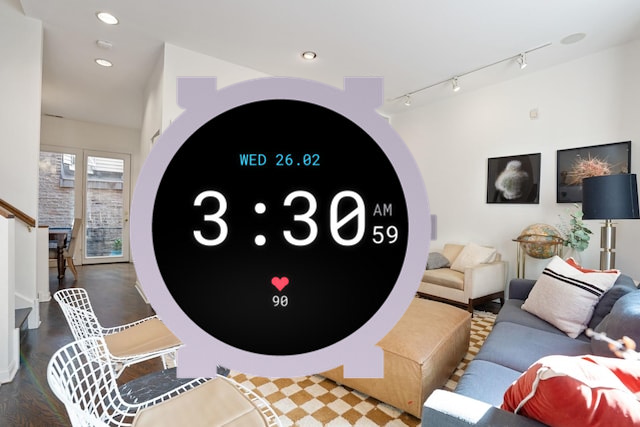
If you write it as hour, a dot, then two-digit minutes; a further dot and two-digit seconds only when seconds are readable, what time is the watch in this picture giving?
3.30.59
